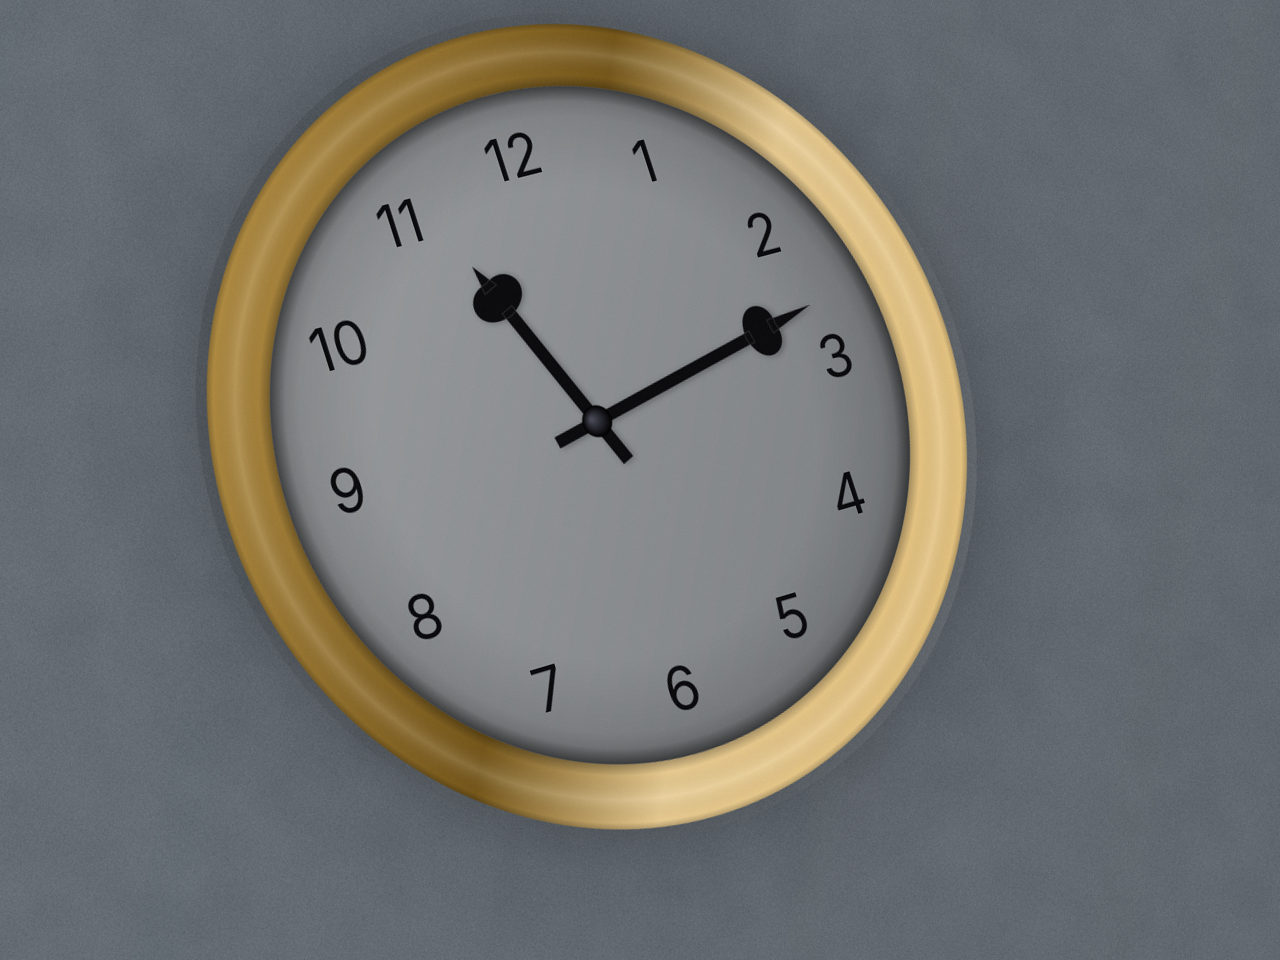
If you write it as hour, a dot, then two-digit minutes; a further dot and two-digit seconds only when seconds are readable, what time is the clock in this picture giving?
11.13
